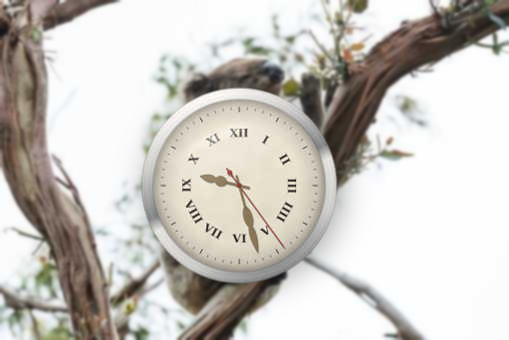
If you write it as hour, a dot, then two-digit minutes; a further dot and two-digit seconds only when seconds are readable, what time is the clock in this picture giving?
9.27.24
